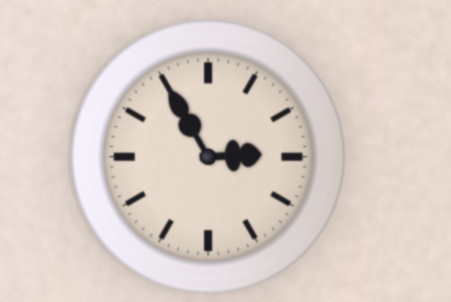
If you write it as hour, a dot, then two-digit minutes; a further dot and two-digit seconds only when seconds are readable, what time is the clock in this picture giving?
2.55
